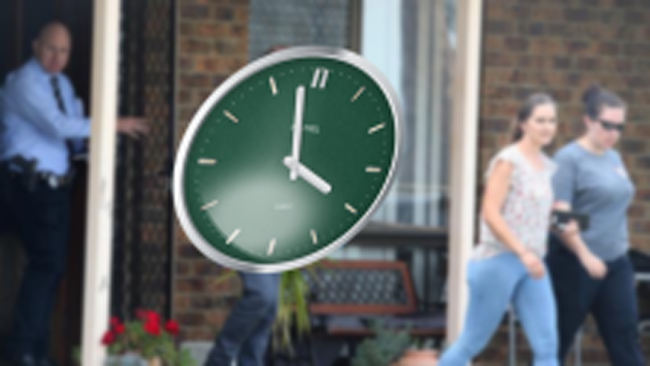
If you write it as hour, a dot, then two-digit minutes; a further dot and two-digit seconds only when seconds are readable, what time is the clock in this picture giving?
3.58
